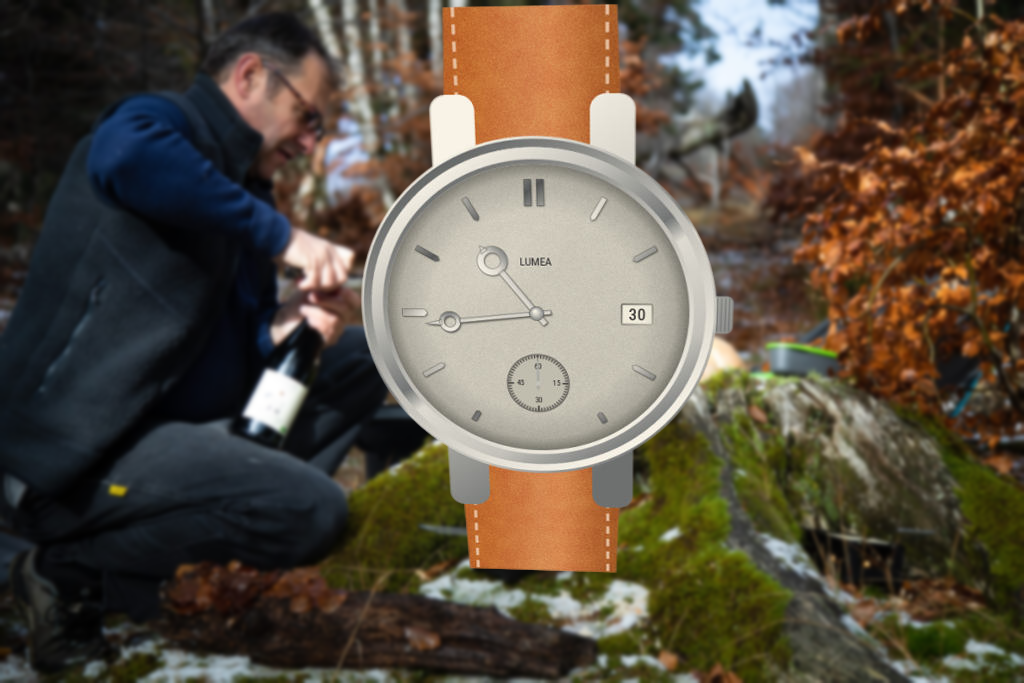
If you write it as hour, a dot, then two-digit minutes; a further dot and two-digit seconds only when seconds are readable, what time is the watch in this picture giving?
10.44
